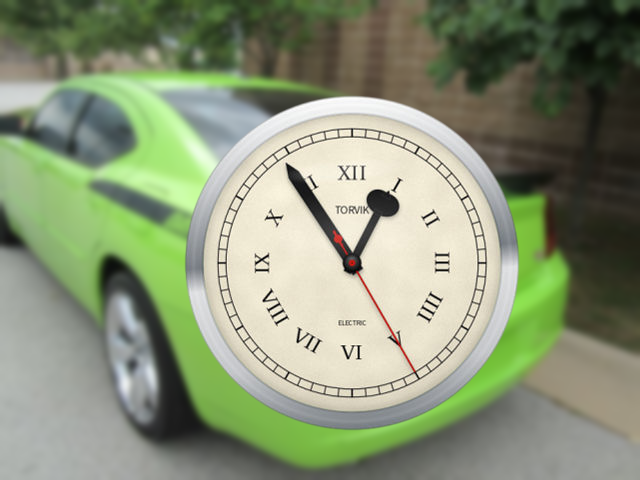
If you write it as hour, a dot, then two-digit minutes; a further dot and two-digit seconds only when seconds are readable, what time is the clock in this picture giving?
12.54.25
